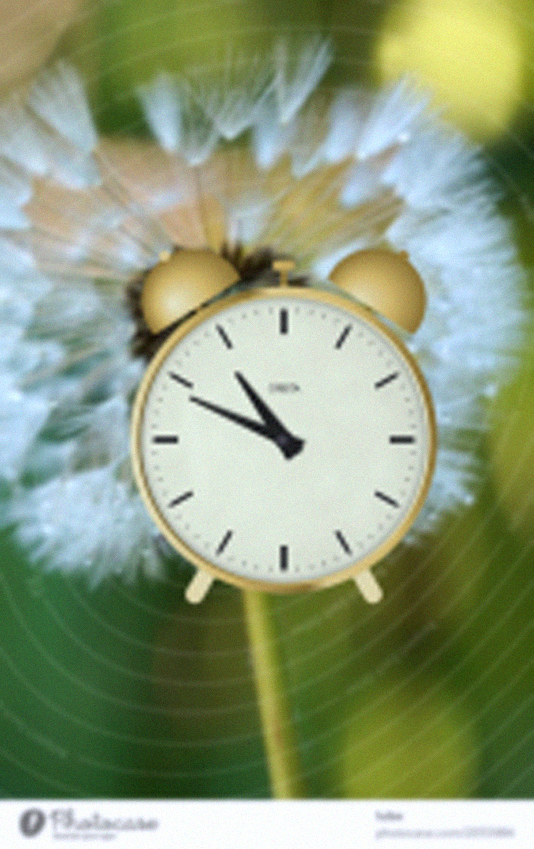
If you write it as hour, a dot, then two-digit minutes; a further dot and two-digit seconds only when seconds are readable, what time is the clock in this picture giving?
10.49
